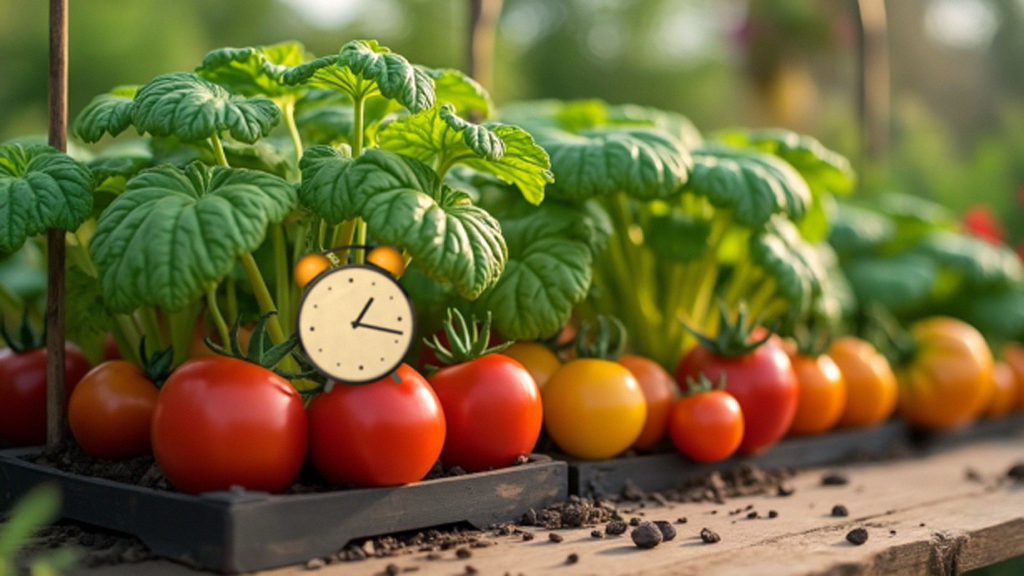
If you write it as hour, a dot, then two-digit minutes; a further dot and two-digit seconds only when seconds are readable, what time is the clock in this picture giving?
1.18
